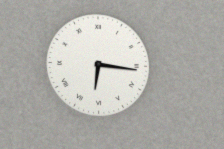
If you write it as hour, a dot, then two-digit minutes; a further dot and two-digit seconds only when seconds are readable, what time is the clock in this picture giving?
6.16
